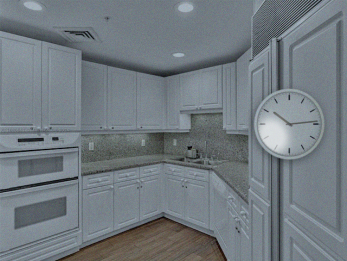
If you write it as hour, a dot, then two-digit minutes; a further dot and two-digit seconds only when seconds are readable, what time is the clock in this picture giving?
10.14
